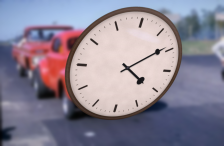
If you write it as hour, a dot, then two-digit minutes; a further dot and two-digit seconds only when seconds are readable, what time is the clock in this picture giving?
4.09
